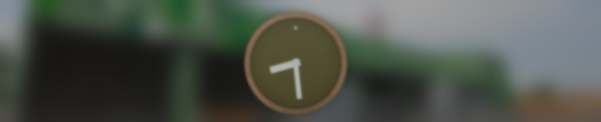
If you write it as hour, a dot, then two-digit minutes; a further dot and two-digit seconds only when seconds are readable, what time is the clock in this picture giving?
8.29
